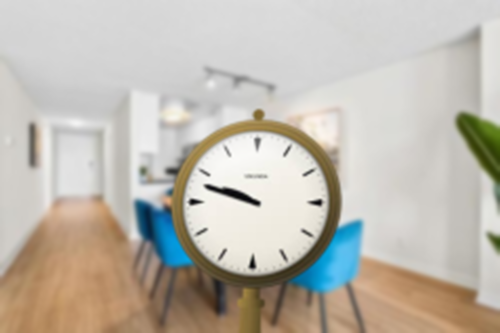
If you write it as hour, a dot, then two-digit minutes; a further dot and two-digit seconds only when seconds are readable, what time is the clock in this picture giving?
9.48
